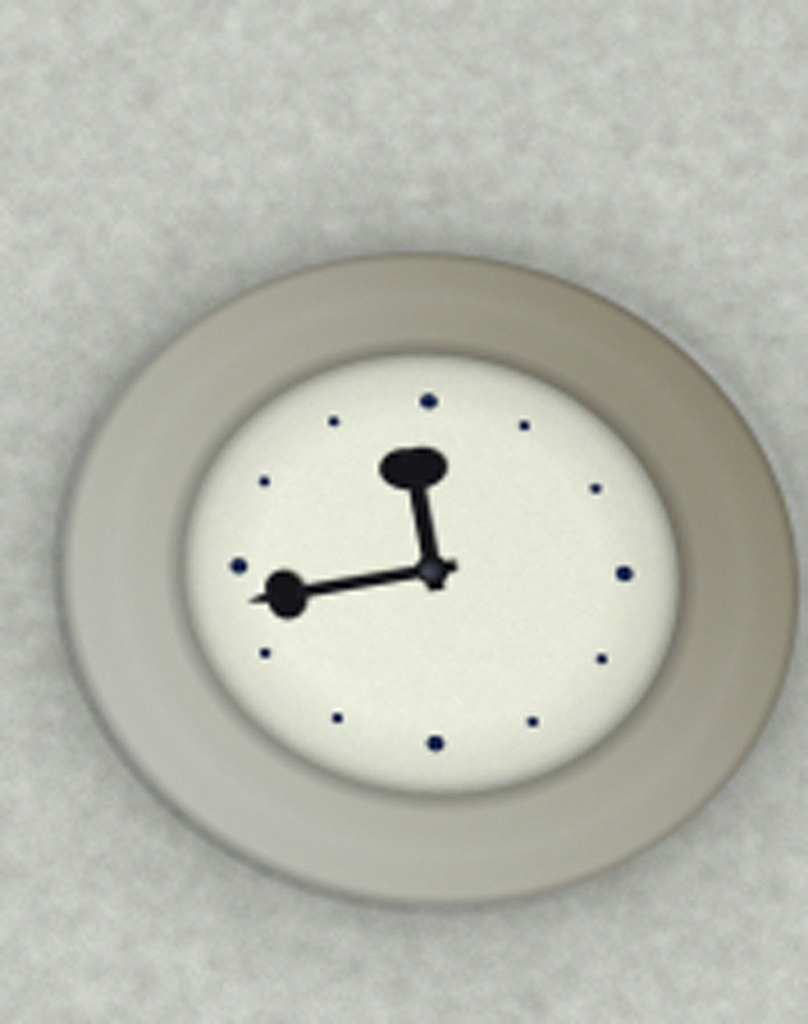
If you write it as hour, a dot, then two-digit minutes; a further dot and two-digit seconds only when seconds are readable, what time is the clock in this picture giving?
11.43
